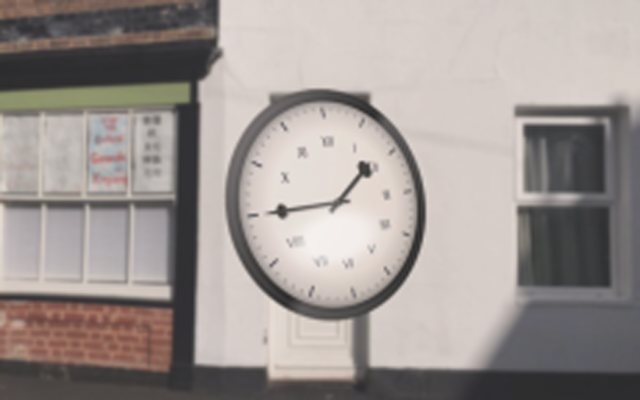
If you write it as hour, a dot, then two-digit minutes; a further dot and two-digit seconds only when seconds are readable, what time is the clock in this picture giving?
1.45
